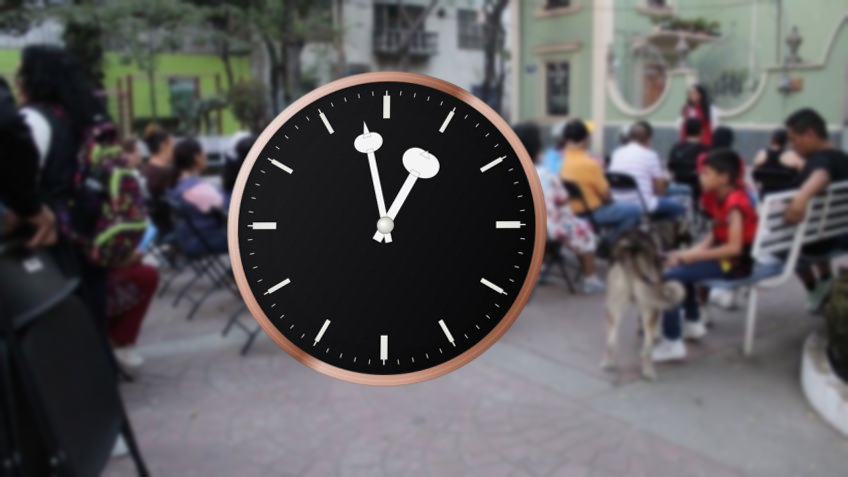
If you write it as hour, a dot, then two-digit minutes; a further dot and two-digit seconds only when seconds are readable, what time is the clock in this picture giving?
12.58
